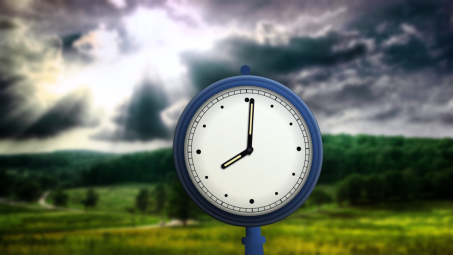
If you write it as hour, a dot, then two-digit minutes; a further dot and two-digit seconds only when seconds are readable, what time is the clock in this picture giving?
8.01
